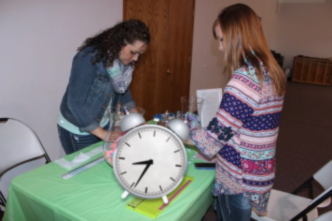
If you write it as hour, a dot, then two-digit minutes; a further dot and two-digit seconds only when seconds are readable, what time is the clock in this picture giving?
8.34
